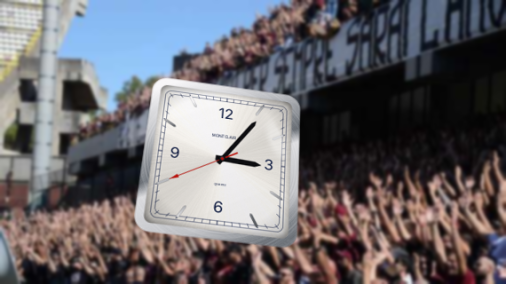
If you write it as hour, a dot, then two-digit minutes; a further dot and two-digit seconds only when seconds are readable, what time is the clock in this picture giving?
3.05.40
